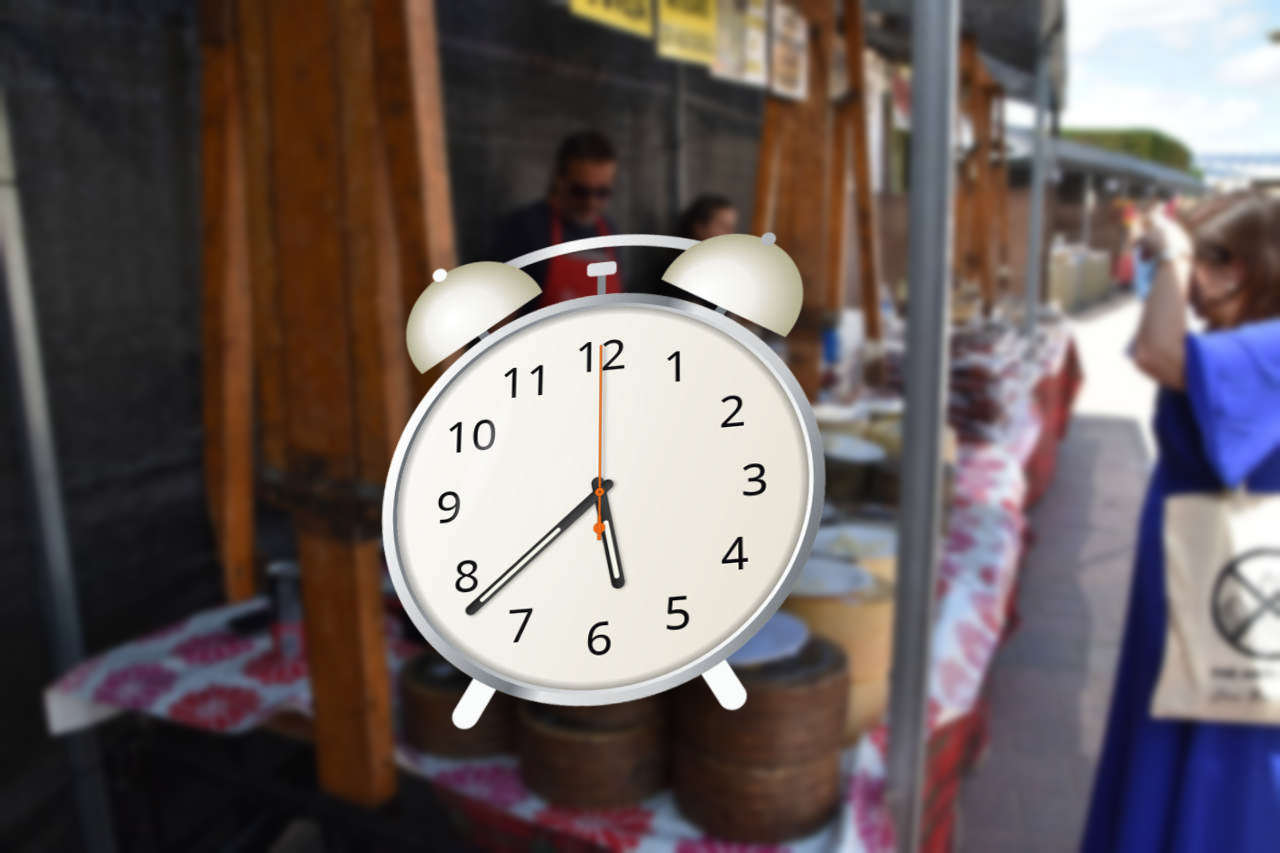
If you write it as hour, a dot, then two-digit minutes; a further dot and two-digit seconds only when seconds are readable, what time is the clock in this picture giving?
5.38.00
